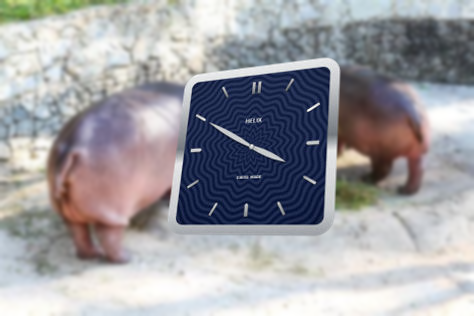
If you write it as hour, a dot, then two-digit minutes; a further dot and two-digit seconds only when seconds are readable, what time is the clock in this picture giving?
3.50
